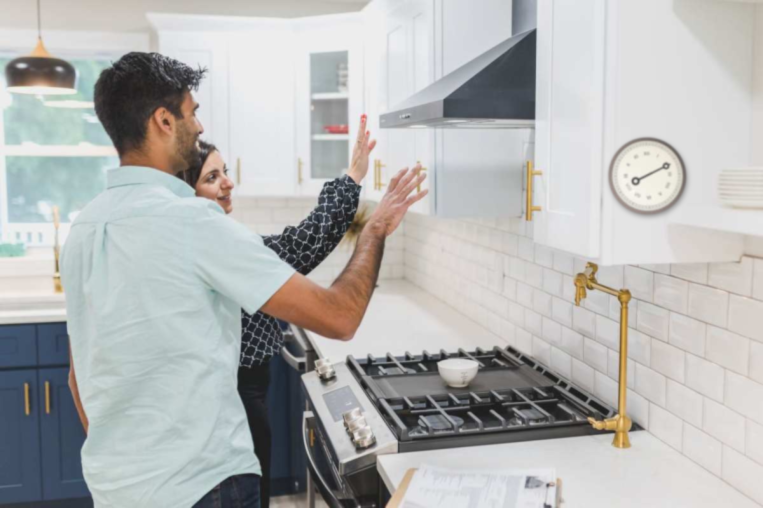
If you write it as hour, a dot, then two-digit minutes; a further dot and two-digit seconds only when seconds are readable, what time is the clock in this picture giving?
8.11
